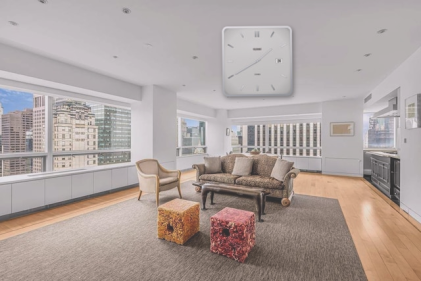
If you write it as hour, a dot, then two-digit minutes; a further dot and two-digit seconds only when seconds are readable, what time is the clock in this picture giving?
1.40
